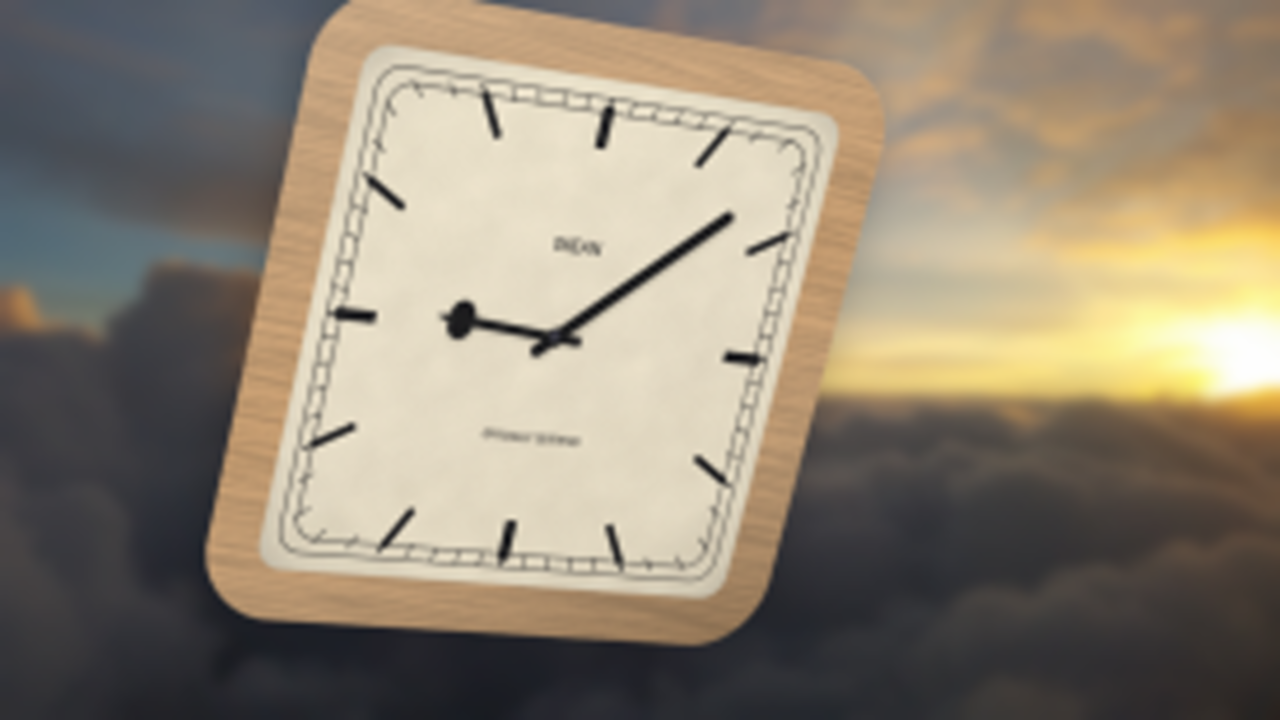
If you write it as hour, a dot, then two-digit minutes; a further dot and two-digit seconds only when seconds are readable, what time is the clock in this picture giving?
9.08
